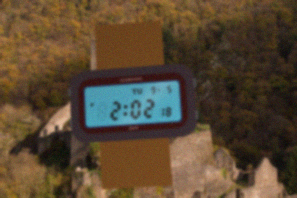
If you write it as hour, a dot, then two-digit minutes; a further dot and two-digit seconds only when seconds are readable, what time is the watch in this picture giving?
2.02
